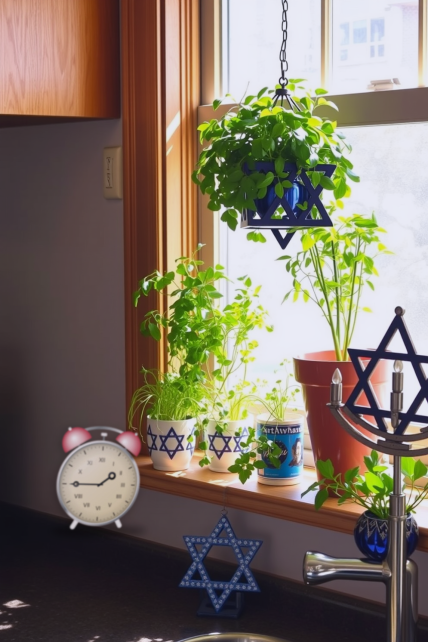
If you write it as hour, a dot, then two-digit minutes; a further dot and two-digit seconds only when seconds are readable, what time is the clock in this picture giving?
1.45
